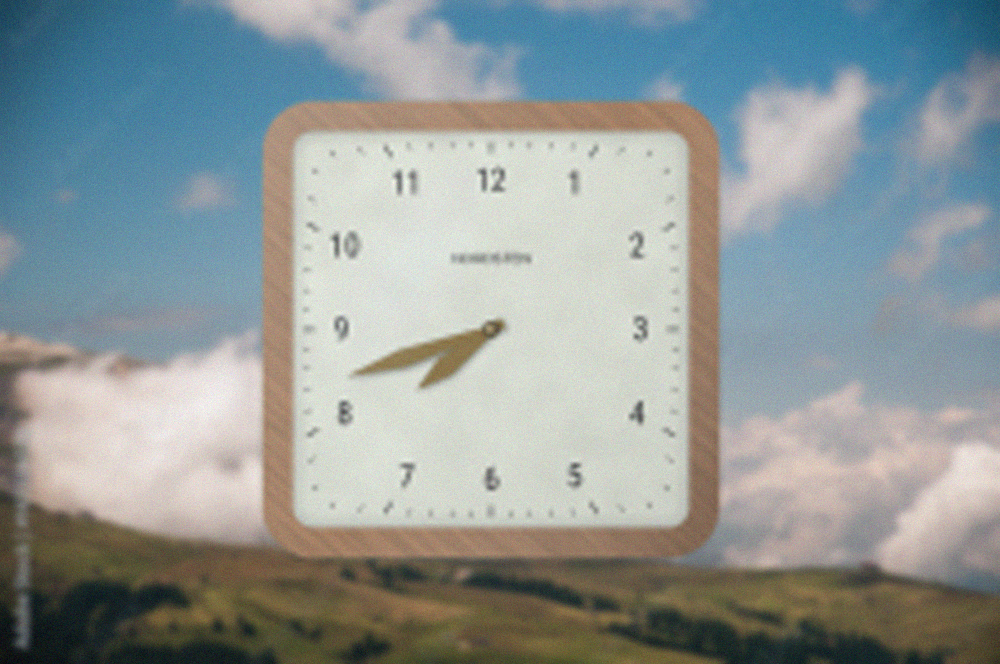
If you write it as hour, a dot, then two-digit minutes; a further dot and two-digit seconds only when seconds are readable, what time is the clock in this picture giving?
7.42
